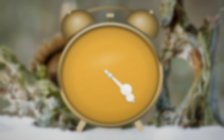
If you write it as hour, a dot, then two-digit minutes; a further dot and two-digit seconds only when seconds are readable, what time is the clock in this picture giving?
4.23
